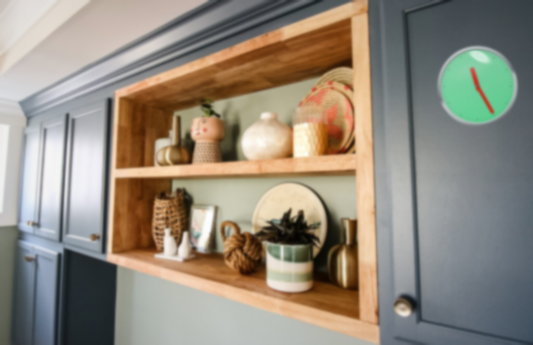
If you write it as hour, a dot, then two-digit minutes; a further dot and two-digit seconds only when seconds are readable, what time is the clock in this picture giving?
11.25
